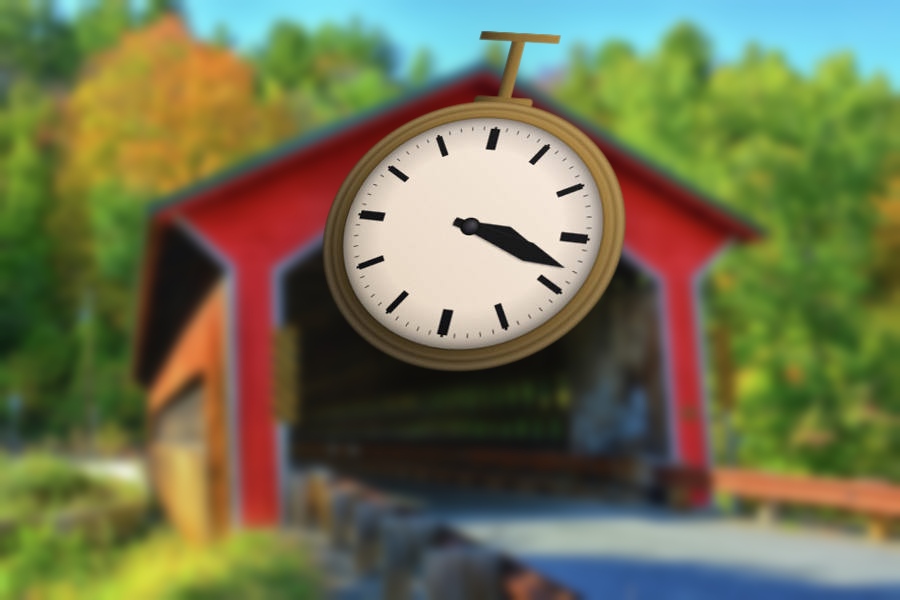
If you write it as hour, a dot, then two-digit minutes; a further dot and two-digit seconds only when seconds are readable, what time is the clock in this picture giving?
3.18
